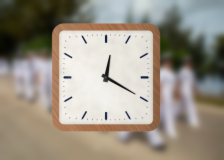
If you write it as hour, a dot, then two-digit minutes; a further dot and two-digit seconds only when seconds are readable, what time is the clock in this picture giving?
12.20
